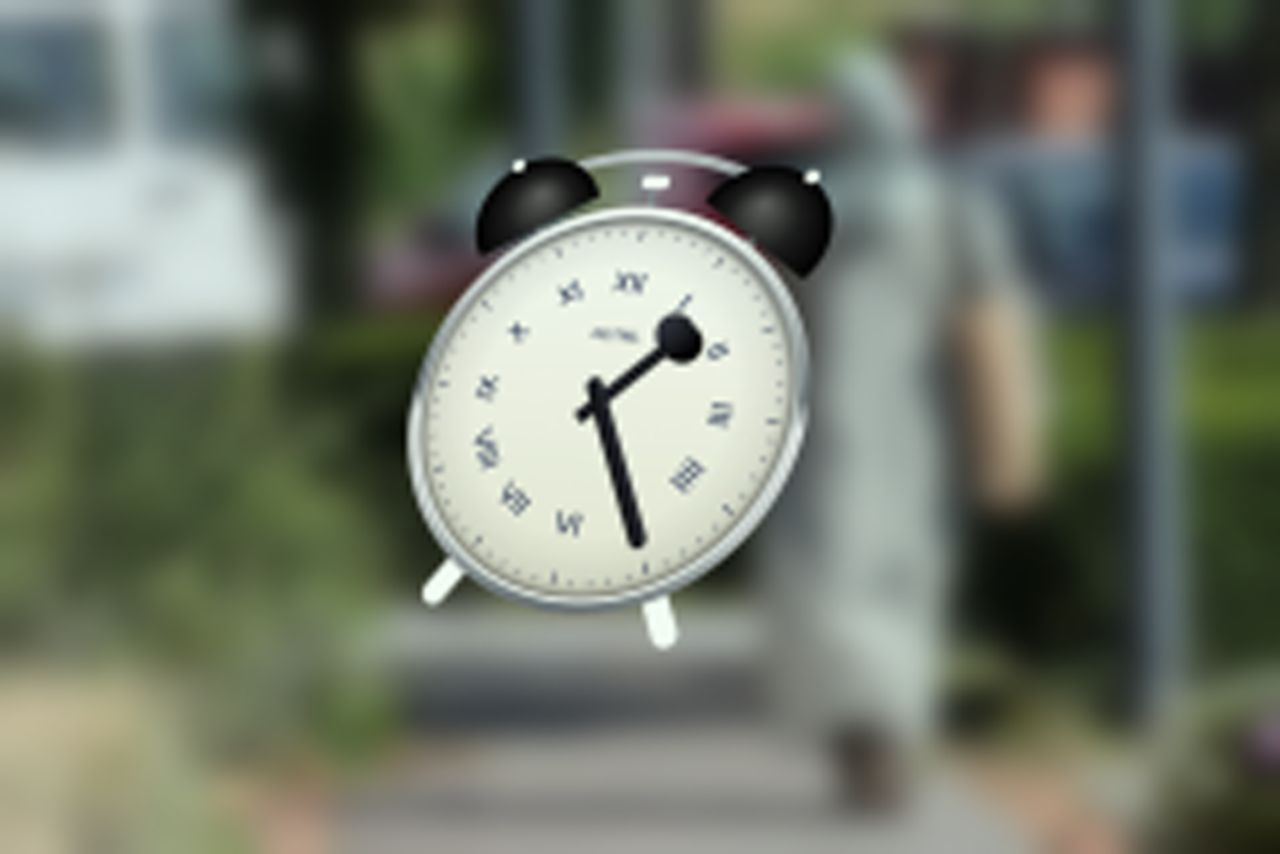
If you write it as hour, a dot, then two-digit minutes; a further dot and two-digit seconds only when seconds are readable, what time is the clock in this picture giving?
1.25
